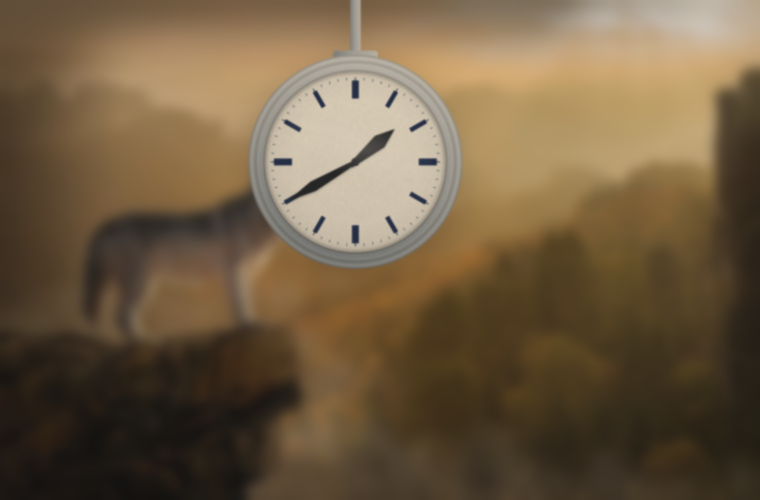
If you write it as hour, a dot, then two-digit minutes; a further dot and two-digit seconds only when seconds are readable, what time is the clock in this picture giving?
1.40
